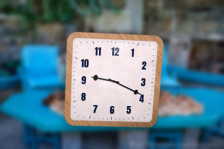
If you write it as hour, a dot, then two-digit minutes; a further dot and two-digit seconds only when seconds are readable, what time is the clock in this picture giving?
9.19
